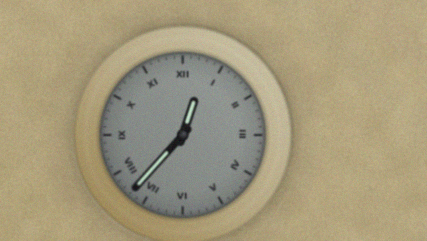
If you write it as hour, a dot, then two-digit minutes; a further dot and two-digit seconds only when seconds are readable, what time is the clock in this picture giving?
12.37
